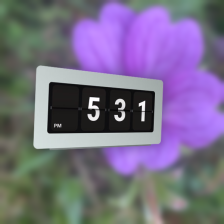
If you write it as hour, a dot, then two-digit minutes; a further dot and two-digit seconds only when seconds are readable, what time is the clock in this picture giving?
5.31
